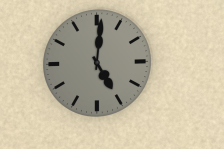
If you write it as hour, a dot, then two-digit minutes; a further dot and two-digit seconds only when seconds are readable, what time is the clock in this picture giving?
5.01
